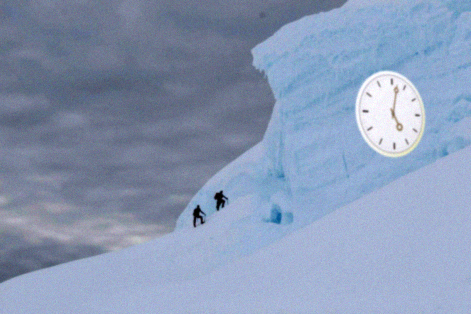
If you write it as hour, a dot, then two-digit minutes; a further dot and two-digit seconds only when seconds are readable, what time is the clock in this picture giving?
5.02
